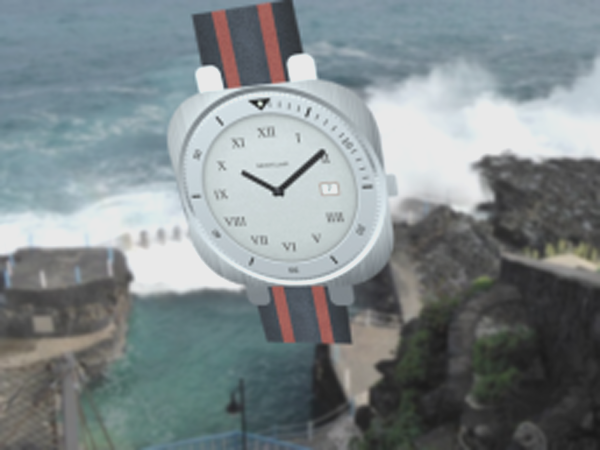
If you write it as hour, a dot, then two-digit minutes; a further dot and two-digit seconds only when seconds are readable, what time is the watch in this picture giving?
10.09
